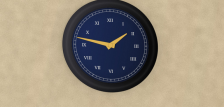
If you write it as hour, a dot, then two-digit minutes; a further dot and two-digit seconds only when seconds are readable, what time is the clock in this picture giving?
1.47
